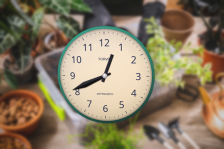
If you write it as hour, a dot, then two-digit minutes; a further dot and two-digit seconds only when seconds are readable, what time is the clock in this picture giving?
12.41
